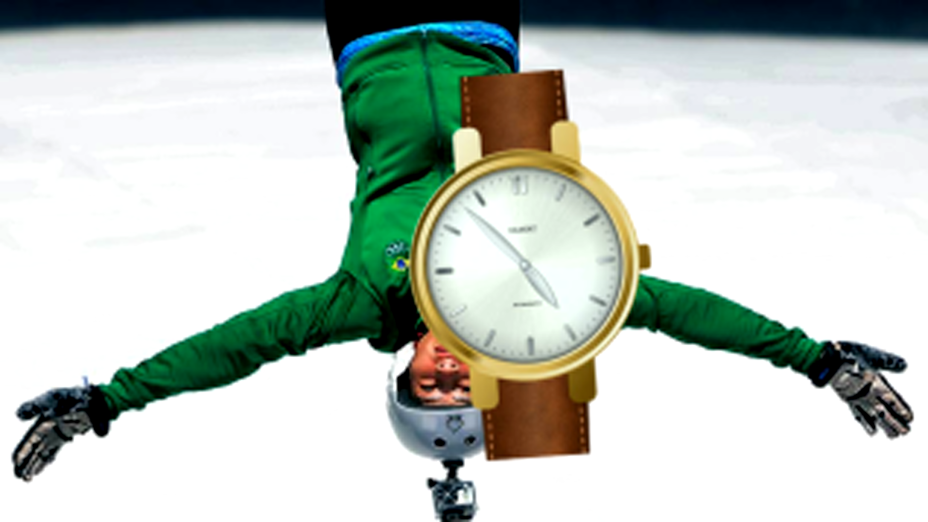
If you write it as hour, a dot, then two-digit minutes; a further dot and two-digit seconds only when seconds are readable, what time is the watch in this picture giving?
4.53
